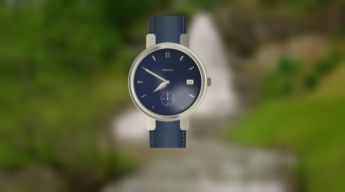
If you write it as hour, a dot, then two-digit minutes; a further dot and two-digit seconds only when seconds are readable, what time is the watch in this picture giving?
7.50
